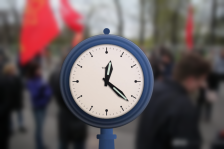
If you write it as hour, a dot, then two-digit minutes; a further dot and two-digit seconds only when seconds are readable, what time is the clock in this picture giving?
12.22
